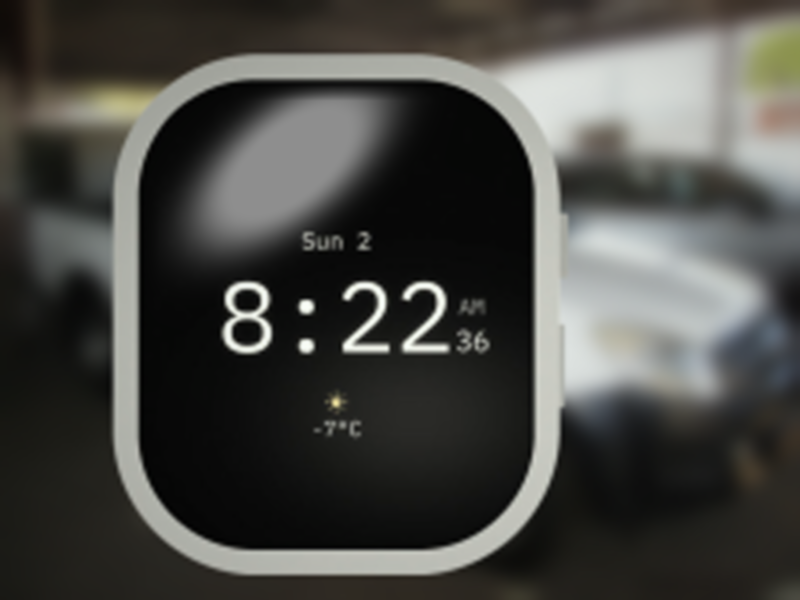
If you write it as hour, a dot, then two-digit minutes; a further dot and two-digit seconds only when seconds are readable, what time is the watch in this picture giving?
8.22.36
